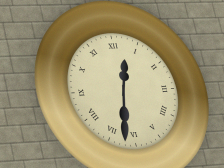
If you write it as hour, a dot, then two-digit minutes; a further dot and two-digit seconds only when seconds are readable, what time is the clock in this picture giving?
12.32
